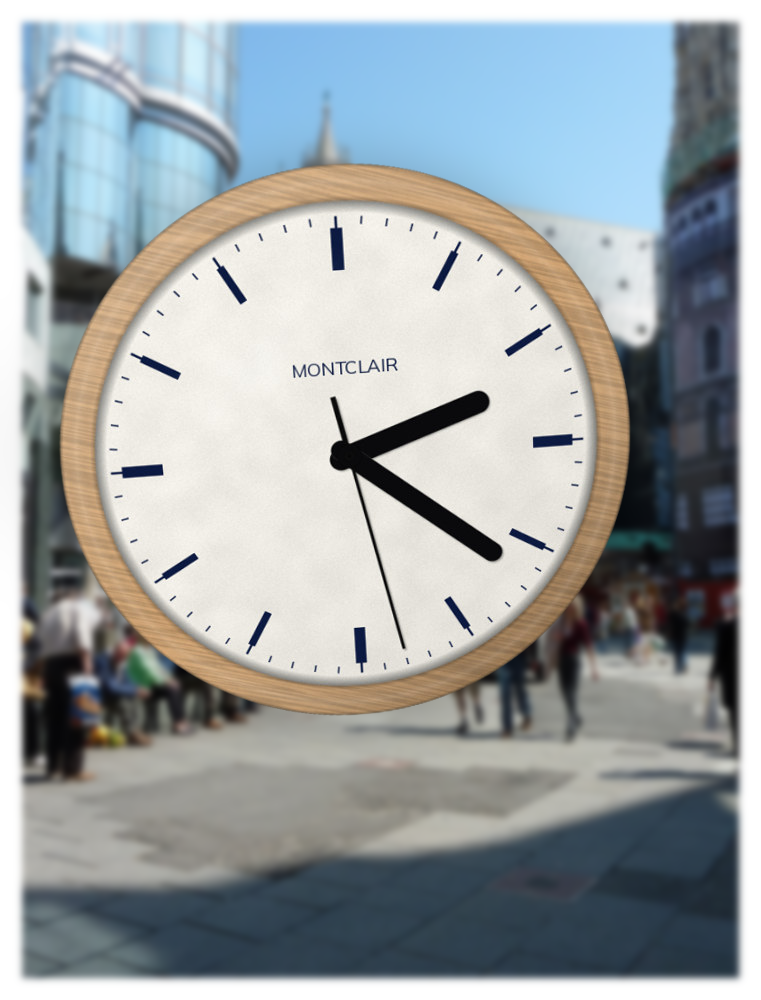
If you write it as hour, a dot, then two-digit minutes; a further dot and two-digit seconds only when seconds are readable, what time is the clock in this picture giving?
2.21.28
